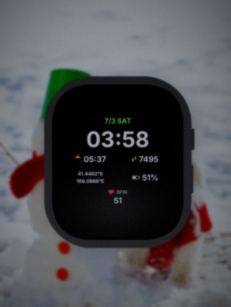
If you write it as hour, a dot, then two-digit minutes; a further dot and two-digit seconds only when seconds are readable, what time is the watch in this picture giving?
3.58
